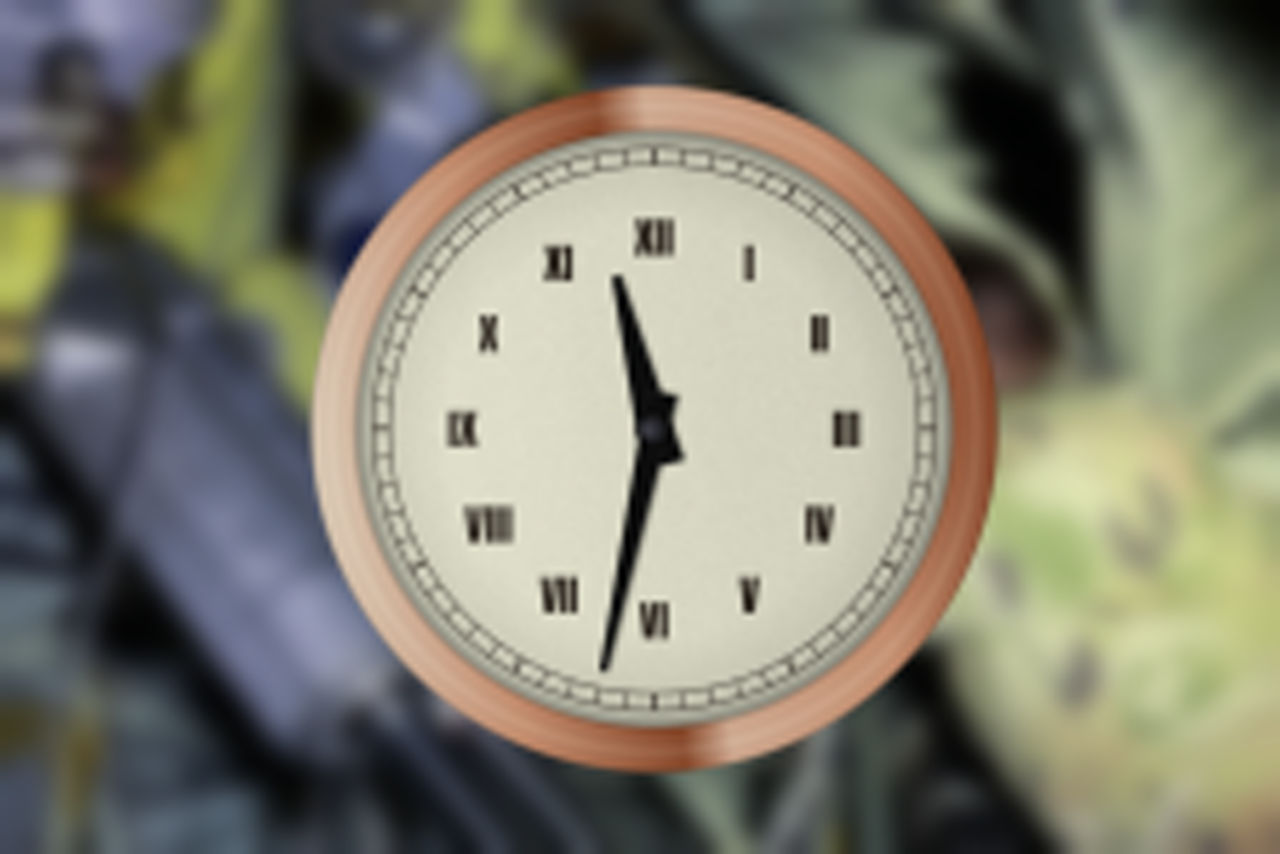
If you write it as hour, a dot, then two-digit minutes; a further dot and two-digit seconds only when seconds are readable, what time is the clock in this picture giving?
11.32
